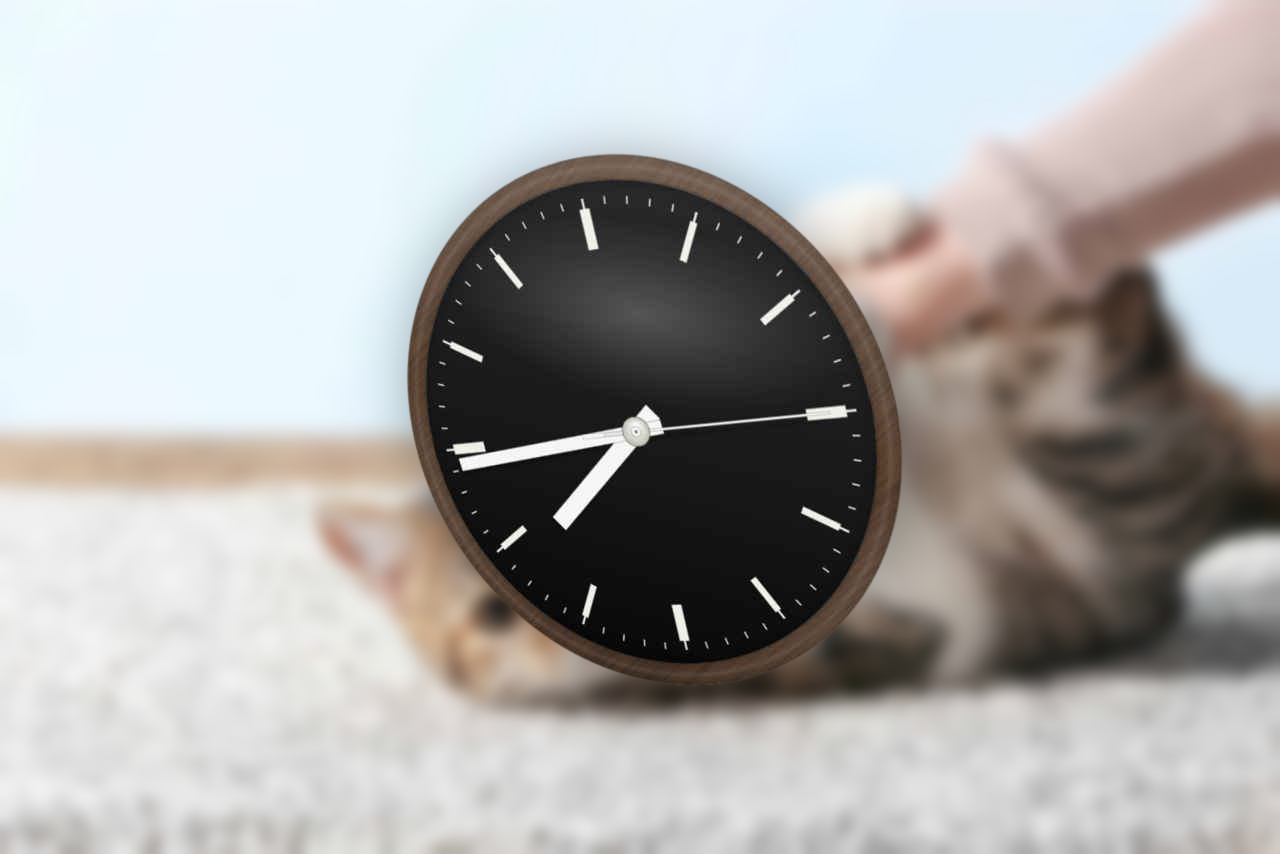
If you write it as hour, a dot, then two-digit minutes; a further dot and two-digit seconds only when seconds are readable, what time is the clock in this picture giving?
7.44.15
